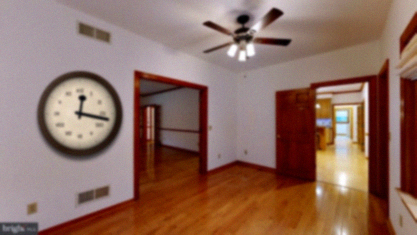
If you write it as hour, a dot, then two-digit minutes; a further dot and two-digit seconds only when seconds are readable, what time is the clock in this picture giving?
12.17
